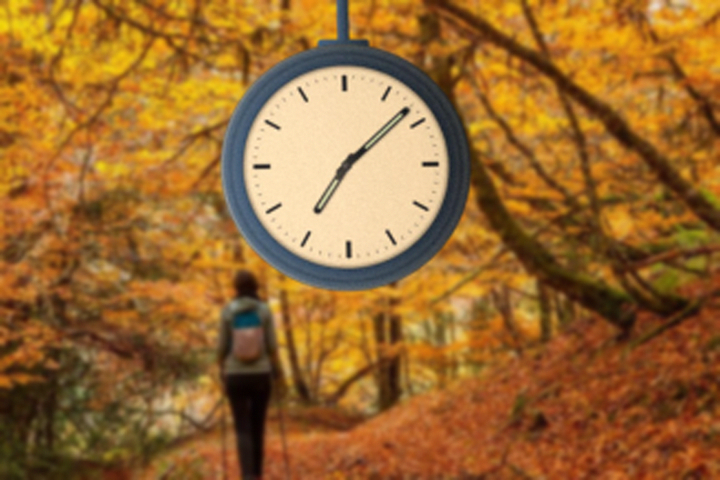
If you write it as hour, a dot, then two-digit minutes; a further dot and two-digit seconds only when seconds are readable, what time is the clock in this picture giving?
7.08
